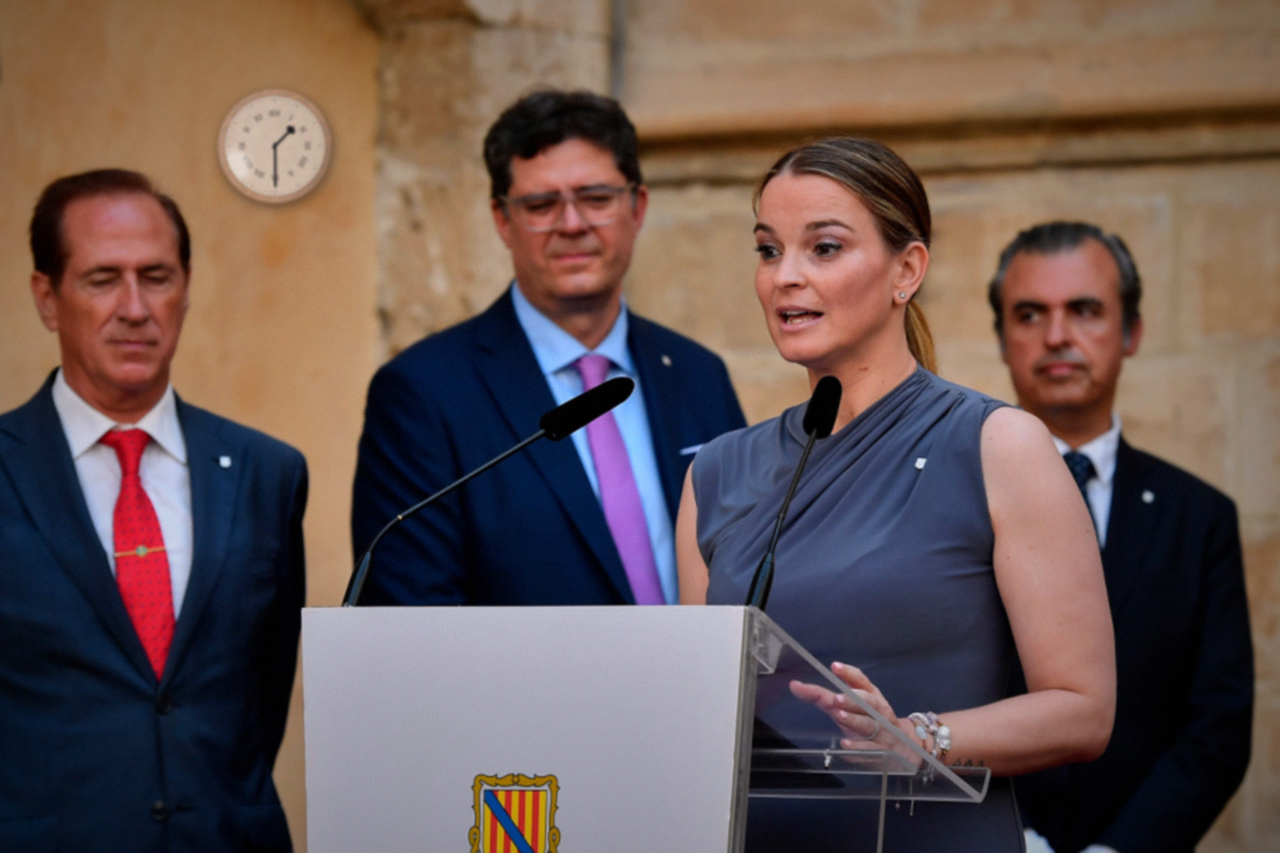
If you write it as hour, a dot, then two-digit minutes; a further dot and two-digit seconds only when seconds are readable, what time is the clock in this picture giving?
1.30
